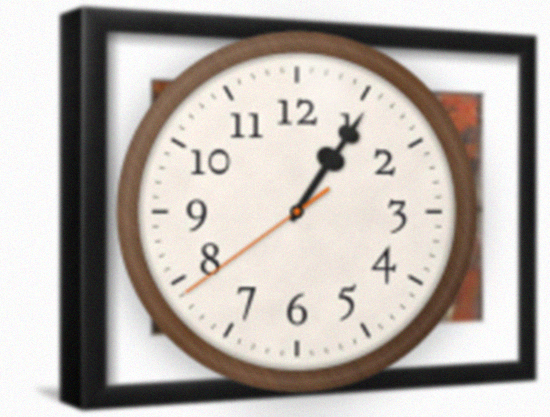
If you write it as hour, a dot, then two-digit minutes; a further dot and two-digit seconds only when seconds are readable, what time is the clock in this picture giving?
1.05.39
